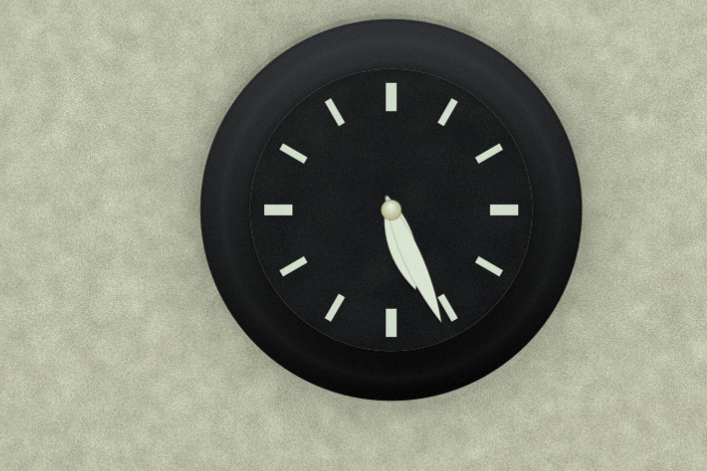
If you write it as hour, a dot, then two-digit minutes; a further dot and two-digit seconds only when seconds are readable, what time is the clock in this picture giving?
5.26
